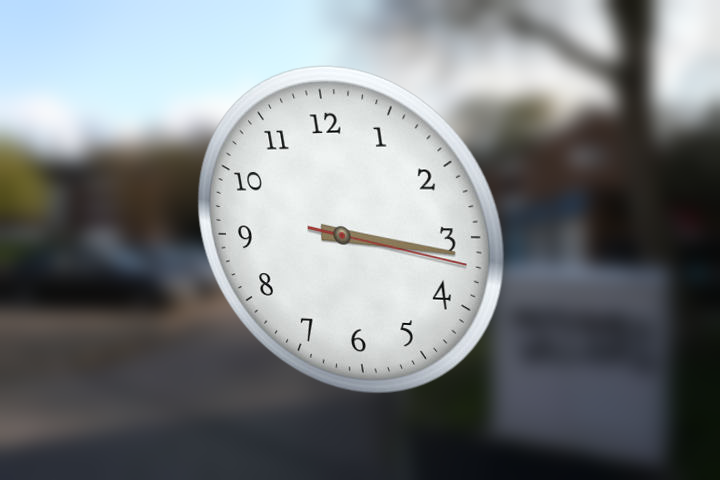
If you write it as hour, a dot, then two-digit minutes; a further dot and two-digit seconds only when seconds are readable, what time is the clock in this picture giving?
3.16.17
